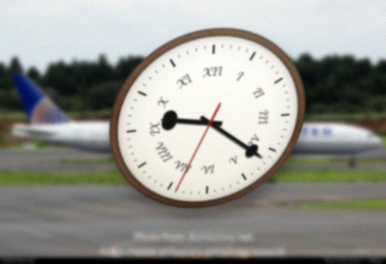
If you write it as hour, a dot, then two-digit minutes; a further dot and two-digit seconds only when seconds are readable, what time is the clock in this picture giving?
9.21.34
